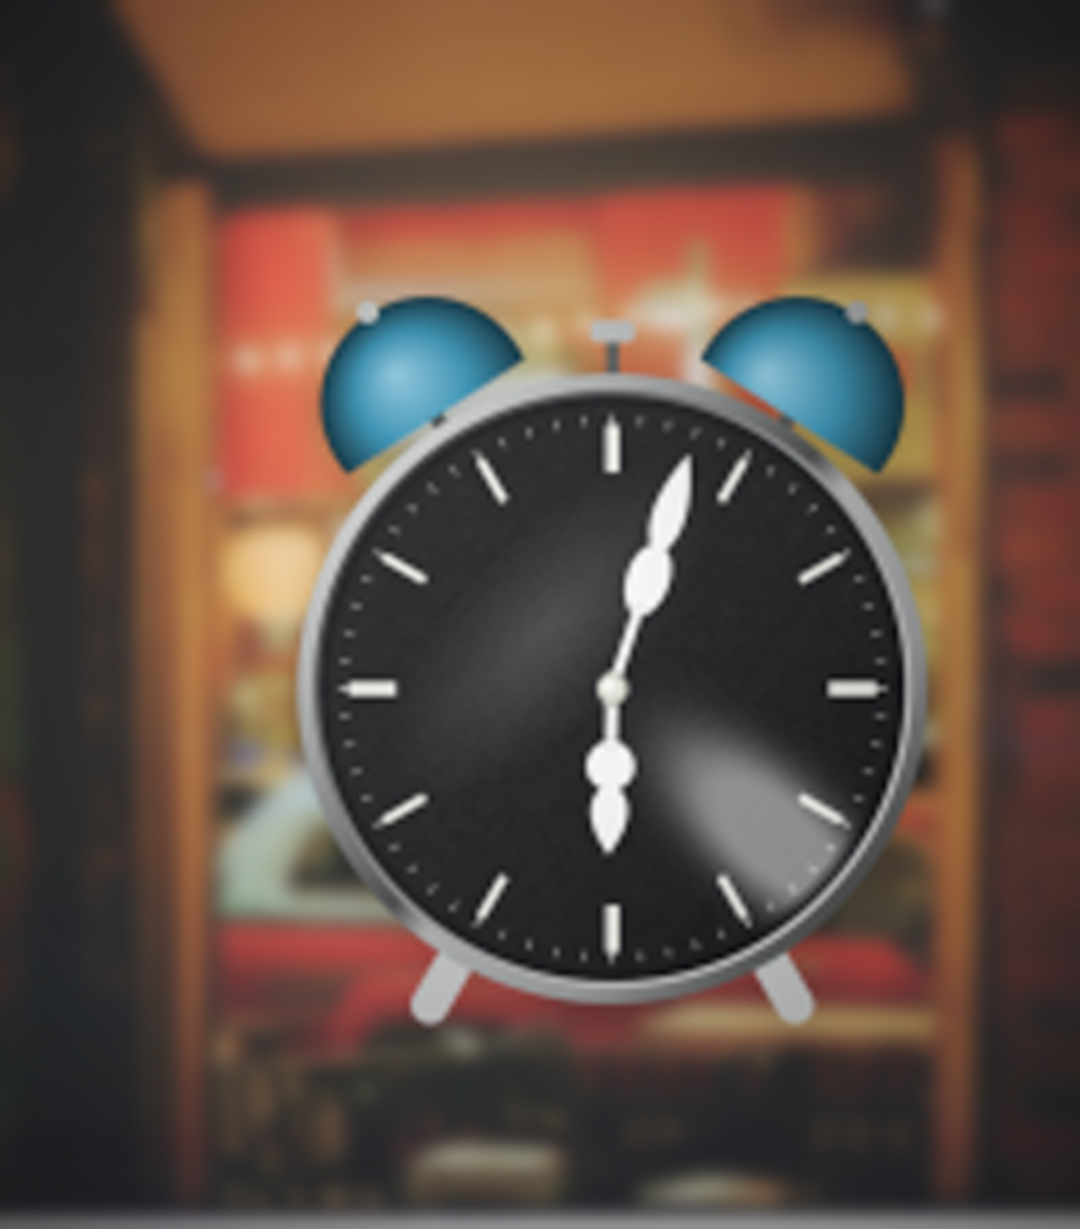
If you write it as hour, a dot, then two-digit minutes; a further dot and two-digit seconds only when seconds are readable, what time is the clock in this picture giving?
6.03
